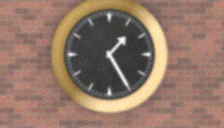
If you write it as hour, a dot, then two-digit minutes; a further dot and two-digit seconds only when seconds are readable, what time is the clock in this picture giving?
1.25
